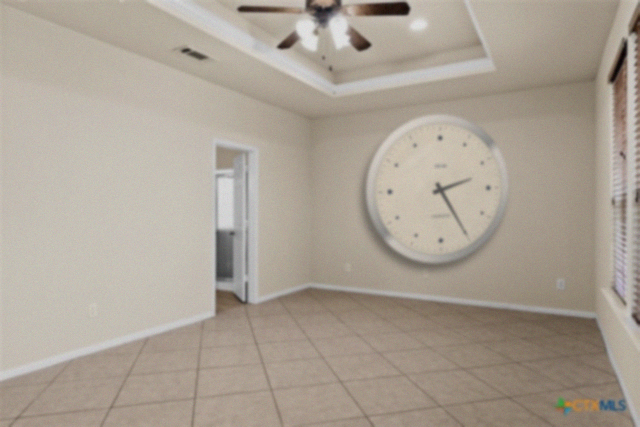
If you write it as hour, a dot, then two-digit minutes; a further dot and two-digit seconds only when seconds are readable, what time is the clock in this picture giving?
2.25
